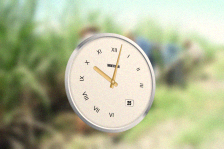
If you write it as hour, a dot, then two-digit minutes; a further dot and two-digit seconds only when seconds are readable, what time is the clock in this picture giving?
10.02
